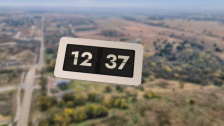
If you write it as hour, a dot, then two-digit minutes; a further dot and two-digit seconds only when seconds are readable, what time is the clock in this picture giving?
12.37
